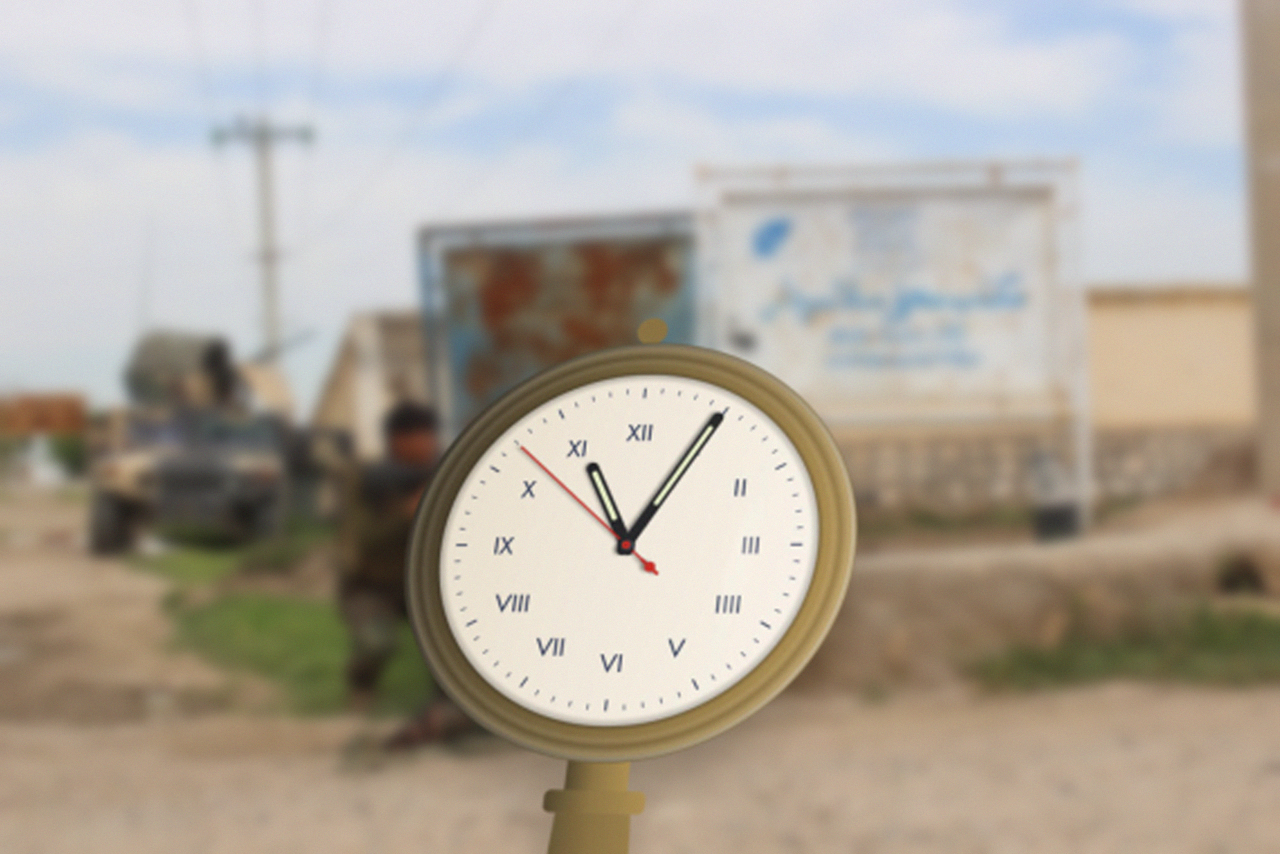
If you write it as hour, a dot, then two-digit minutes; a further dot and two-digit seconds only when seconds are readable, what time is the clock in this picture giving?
11.04.52
